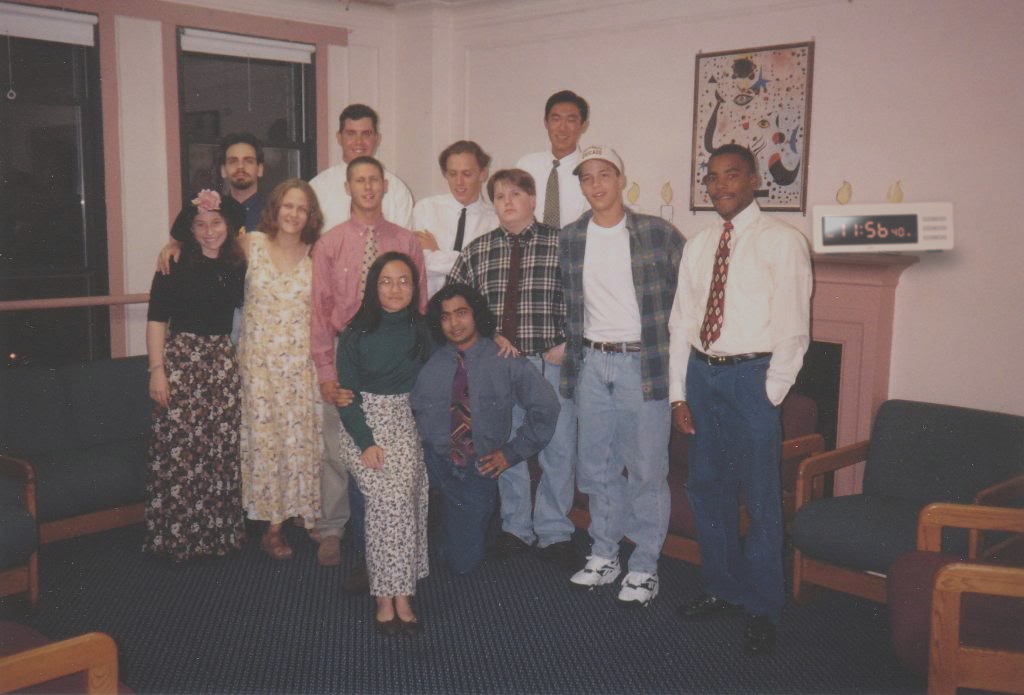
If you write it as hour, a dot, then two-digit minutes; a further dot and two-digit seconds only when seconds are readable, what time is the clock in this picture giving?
11.56
